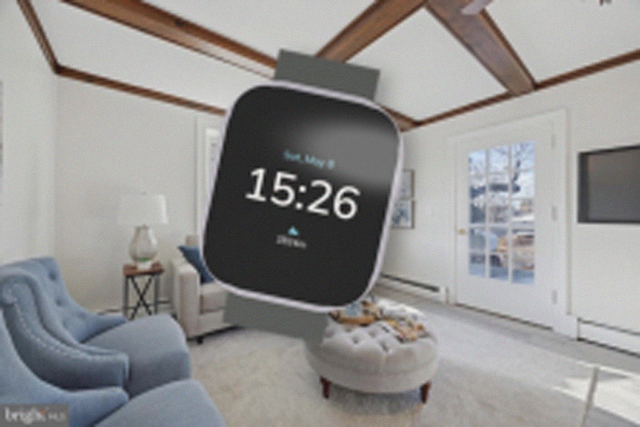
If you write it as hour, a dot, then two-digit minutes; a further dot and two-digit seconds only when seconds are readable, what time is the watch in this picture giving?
15.26
